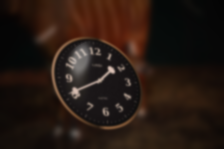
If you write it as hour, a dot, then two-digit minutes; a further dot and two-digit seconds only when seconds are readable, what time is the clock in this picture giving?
1.41
